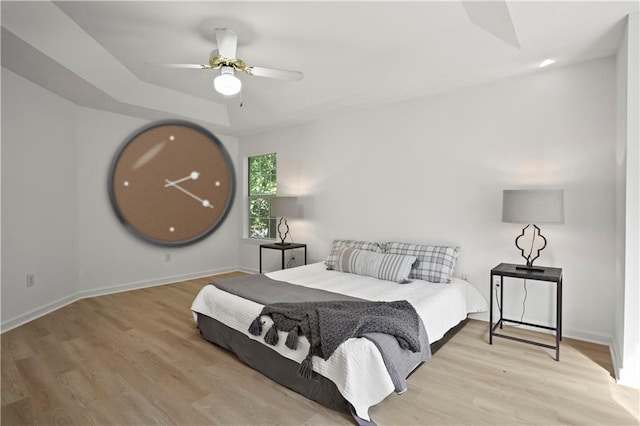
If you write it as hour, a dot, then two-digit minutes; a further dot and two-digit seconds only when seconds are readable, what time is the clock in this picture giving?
2.20
